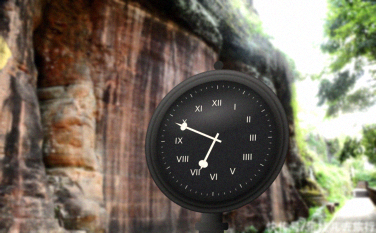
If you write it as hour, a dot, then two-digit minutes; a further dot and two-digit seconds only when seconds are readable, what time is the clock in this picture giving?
6.49
